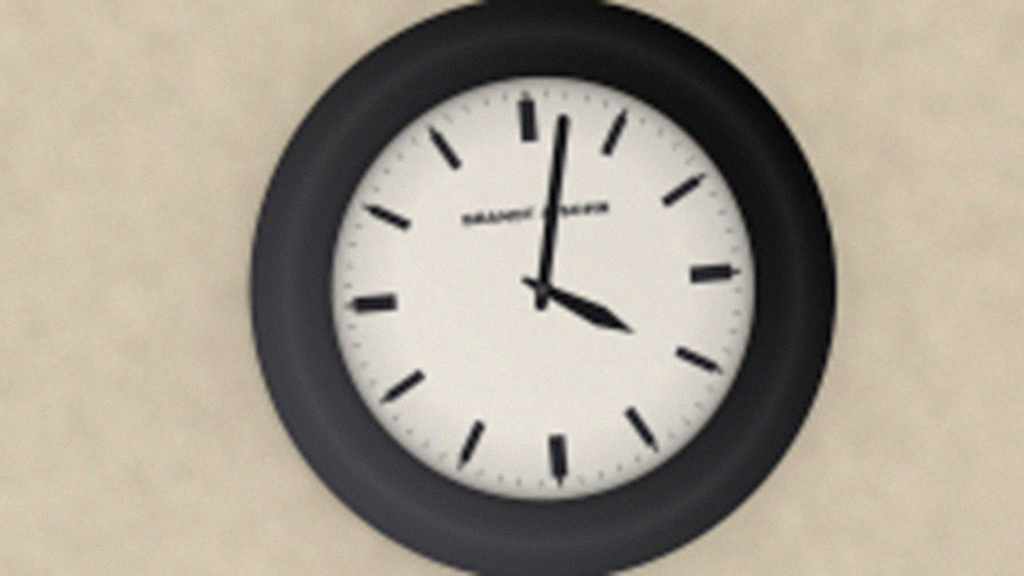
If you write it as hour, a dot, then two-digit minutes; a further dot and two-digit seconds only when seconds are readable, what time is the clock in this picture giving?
4.02
